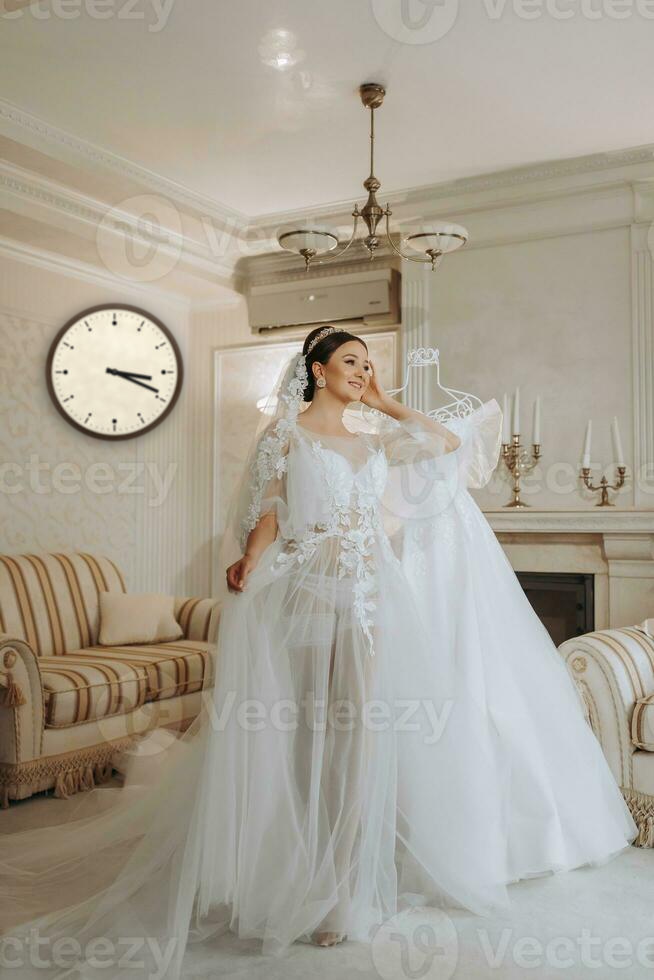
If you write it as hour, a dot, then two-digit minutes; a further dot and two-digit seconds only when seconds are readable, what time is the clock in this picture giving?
3.19
